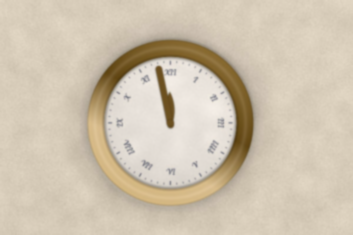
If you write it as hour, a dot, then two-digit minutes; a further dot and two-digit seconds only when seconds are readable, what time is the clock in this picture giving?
11.58
